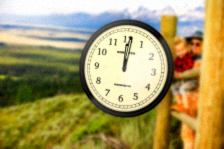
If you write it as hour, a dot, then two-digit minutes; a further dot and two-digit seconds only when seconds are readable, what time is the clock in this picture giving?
12.01
